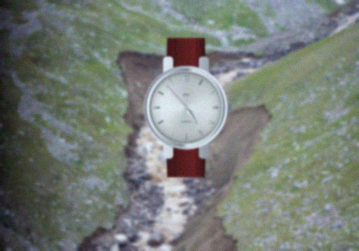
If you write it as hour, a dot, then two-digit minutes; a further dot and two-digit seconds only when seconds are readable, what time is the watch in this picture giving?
4.53
